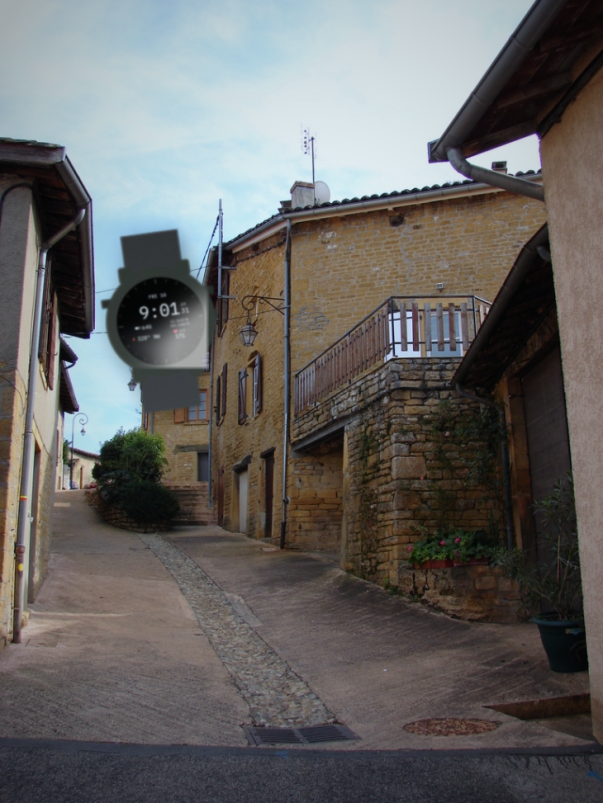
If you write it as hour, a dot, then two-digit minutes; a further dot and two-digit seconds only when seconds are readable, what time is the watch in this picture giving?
9.01
